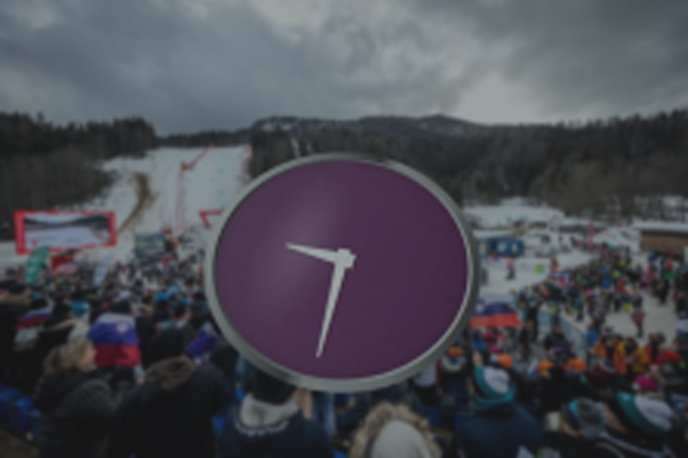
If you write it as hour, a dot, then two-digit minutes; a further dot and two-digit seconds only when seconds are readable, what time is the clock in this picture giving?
9.32
